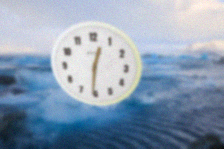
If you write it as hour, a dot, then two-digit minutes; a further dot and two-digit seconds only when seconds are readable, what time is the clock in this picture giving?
12.31
